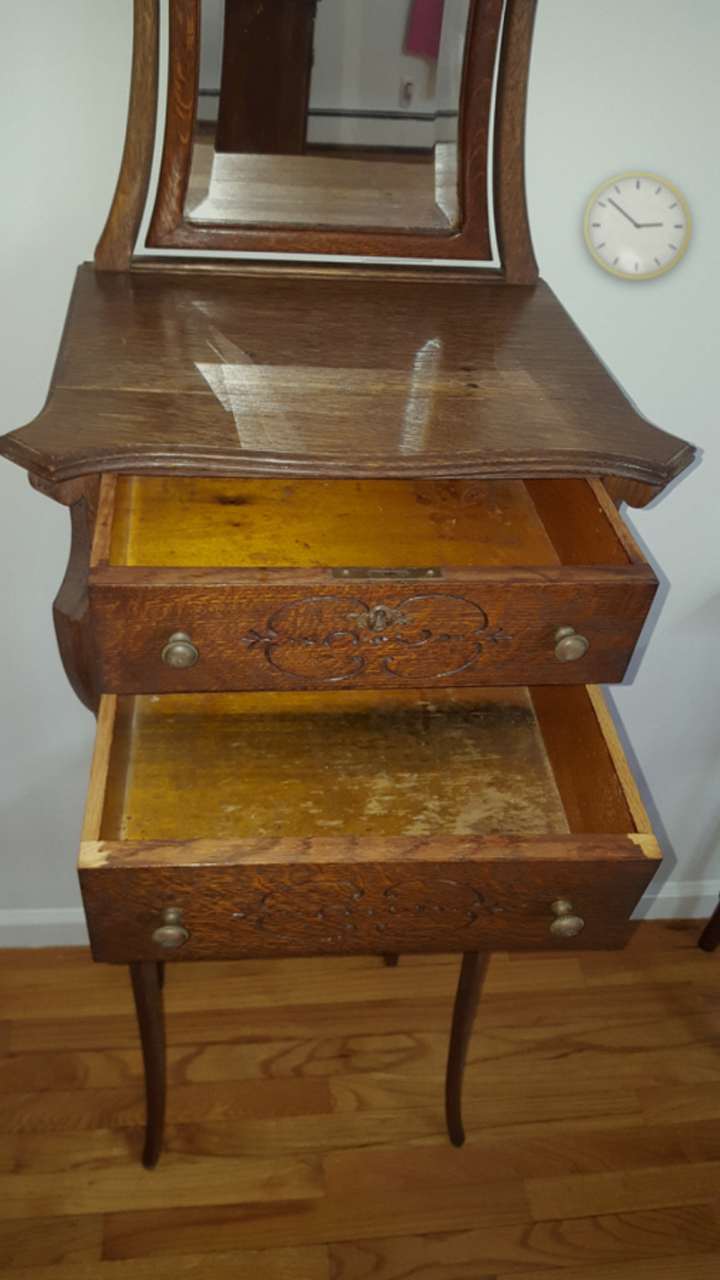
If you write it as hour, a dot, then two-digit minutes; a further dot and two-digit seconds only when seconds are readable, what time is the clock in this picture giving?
2.52
